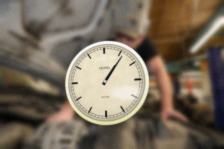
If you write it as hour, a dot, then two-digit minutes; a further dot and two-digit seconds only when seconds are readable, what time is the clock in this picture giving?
1.06
